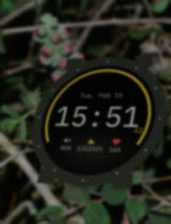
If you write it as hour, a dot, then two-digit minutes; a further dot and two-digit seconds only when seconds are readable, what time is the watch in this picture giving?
15.51
